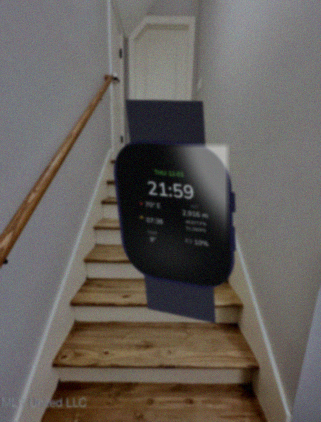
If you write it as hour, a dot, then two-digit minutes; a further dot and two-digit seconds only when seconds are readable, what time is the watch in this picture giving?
21.59
